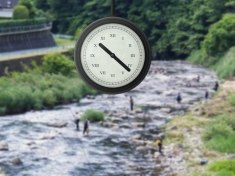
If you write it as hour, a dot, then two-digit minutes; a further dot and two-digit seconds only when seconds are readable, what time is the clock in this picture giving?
10.22
